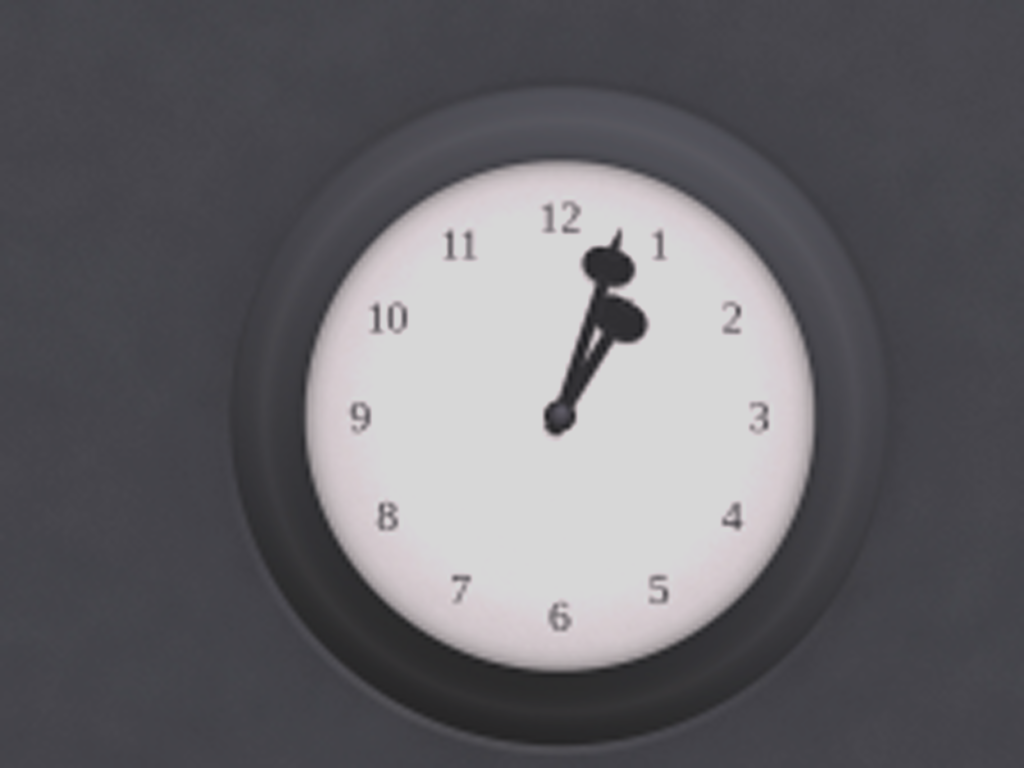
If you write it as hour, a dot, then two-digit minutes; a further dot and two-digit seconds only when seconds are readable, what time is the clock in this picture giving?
1.03
